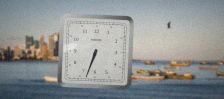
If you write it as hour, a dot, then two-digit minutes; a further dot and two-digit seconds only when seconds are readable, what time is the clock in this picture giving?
6.33
